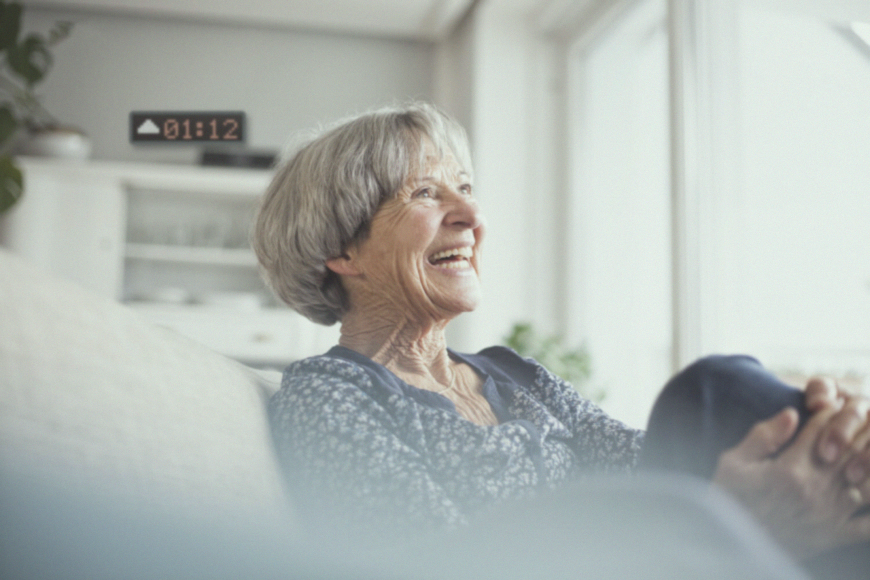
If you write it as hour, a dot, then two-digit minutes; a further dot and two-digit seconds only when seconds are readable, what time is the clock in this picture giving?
1.12
